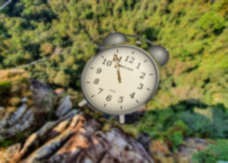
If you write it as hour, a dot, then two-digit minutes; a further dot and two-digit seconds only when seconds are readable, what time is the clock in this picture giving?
10.54
